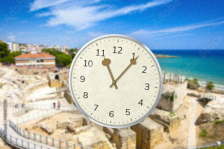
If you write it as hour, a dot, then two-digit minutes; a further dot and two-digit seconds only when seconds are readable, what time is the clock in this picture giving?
11.06
